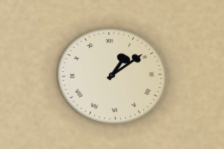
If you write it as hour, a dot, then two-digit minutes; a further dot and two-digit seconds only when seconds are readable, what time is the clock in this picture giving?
1.09
